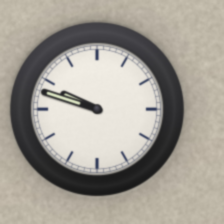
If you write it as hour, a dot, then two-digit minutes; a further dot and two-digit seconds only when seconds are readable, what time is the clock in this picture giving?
9.48
